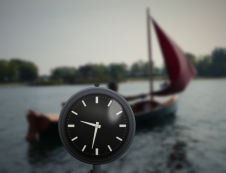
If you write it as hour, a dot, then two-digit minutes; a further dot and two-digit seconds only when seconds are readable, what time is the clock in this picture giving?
9.32
